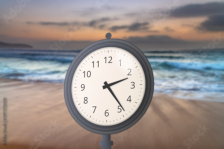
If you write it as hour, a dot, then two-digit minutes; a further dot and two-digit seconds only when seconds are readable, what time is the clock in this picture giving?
2.24
